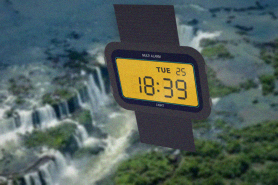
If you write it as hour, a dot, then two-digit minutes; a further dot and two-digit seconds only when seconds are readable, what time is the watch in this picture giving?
18.39
